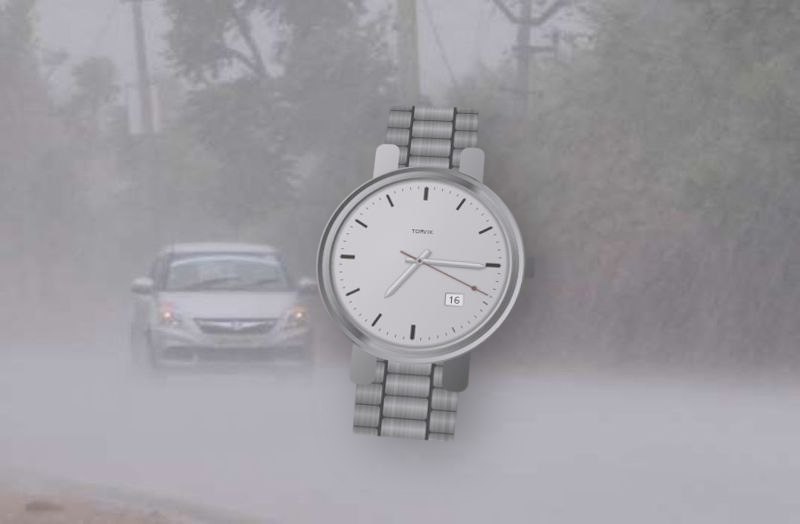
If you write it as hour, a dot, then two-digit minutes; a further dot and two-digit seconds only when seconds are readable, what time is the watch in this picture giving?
7.15.19
